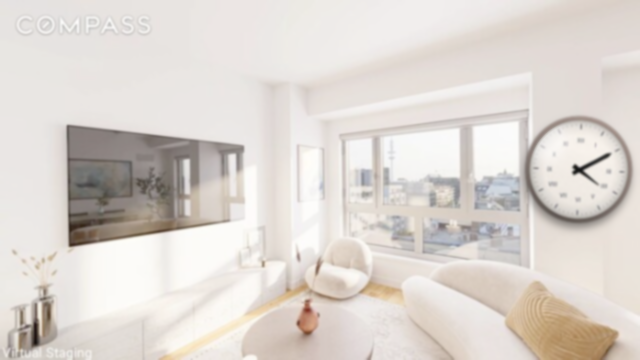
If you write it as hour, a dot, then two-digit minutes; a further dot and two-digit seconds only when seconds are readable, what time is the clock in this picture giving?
4.10
